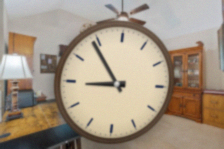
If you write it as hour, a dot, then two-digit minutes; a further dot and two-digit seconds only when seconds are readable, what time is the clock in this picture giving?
8.54
